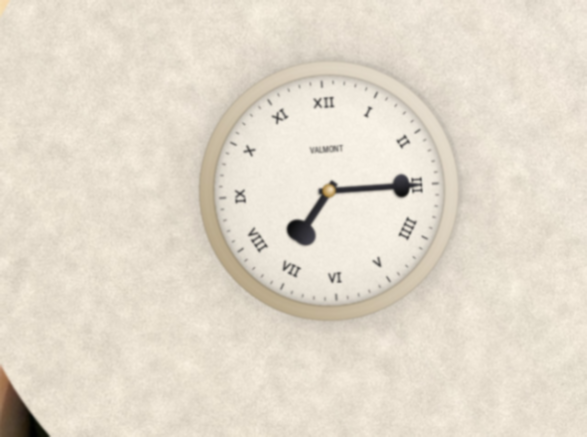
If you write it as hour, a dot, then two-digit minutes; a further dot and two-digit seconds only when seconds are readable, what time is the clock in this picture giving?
7.15
